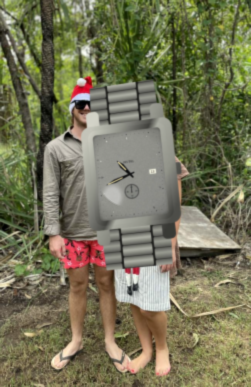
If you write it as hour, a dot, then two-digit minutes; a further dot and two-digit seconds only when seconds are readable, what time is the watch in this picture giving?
10.42
